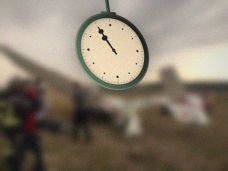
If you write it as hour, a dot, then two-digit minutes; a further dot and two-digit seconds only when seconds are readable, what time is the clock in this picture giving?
10.55
